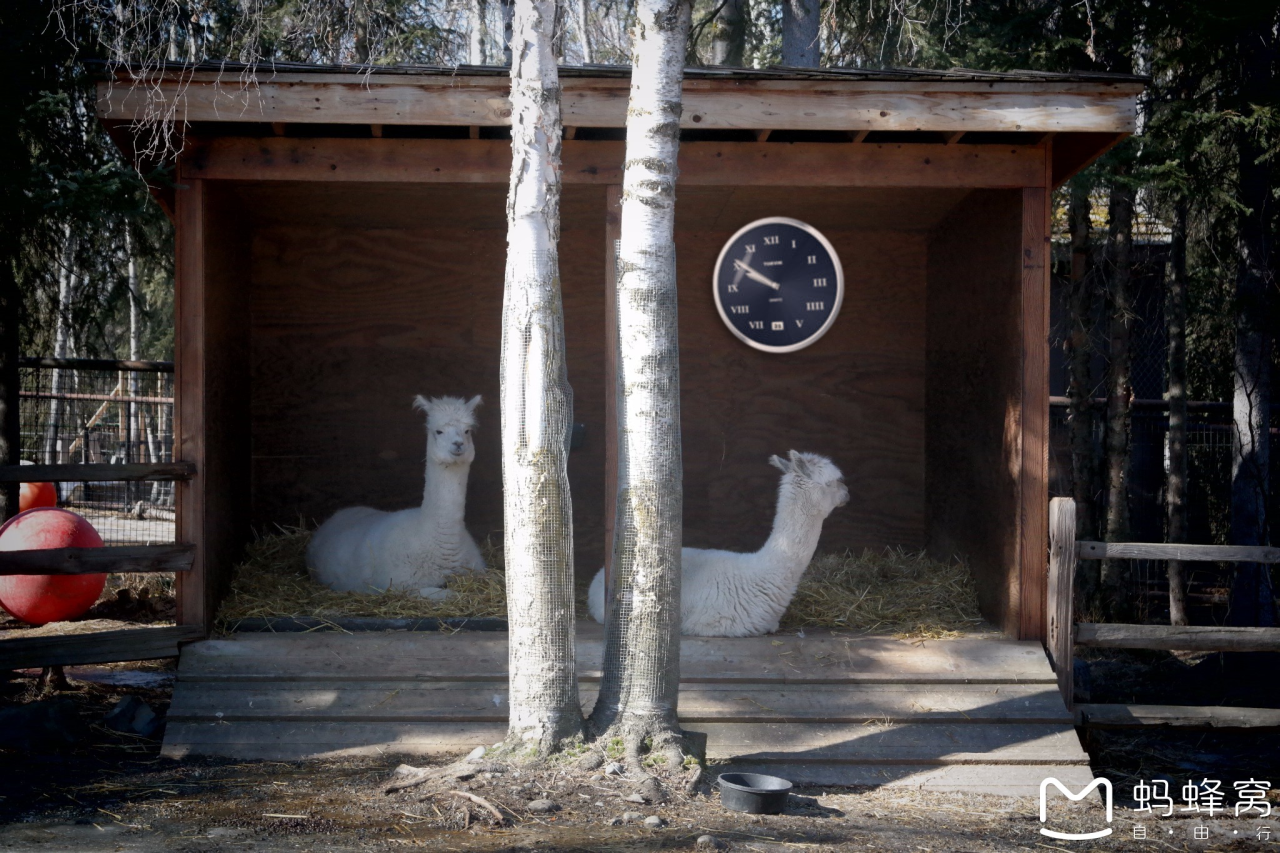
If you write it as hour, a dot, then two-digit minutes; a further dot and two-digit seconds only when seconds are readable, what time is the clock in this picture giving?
9.51
